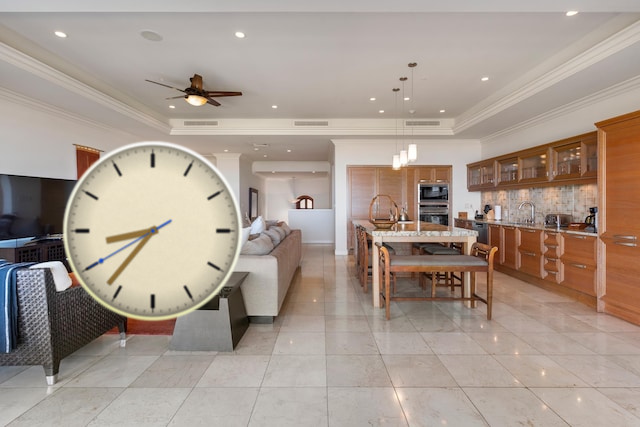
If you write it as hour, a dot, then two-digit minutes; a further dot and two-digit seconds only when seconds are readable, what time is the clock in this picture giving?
8.36.40
